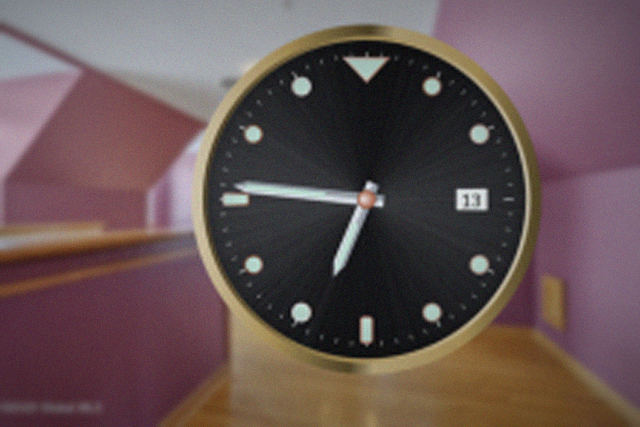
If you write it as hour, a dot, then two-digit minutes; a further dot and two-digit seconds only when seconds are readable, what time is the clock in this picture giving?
6.46
